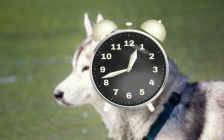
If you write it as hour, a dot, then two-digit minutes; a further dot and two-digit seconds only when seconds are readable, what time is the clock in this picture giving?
12.42
